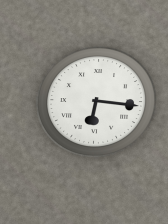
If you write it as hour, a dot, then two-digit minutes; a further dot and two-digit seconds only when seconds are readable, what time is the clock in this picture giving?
6.16
